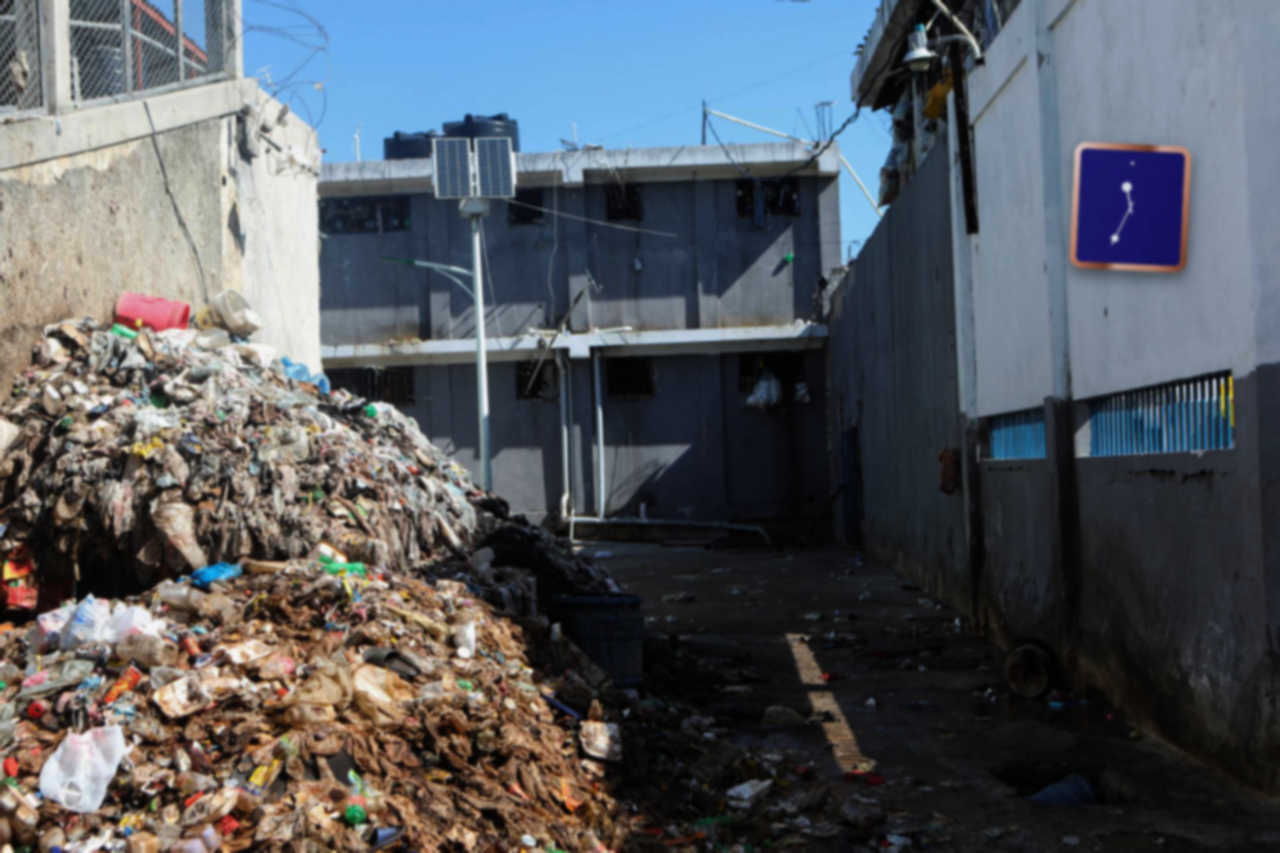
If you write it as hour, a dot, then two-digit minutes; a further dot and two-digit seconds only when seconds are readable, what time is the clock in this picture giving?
11.34
